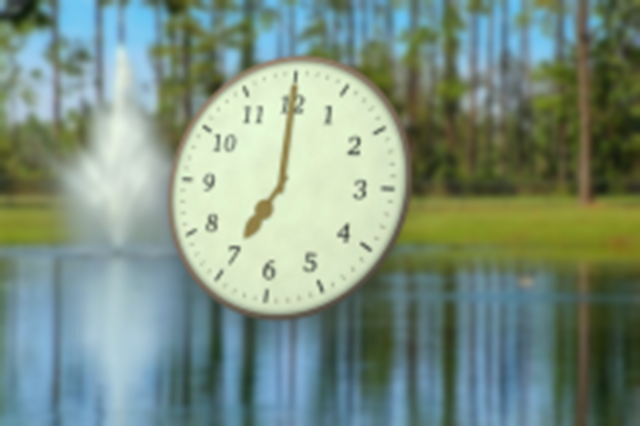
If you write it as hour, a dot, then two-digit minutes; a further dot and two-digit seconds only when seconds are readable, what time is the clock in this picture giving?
7.00
